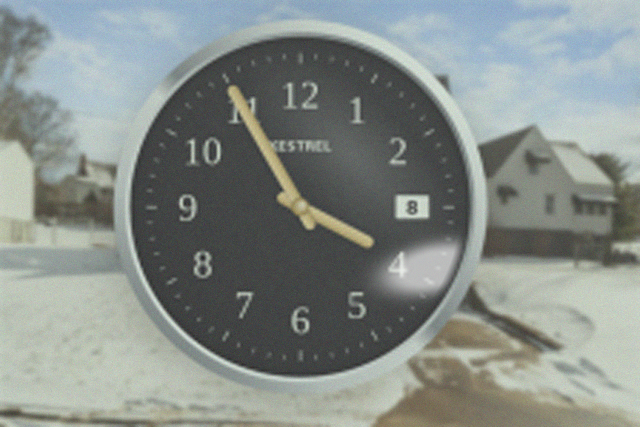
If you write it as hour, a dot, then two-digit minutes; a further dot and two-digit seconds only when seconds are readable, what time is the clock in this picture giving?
3.55
